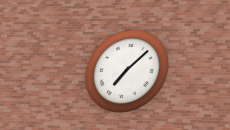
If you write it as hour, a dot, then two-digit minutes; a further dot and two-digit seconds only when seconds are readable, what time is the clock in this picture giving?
7.07
